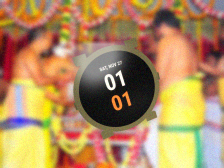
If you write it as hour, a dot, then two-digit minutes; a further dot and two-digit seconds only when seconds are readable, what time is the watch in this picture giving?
1.01
